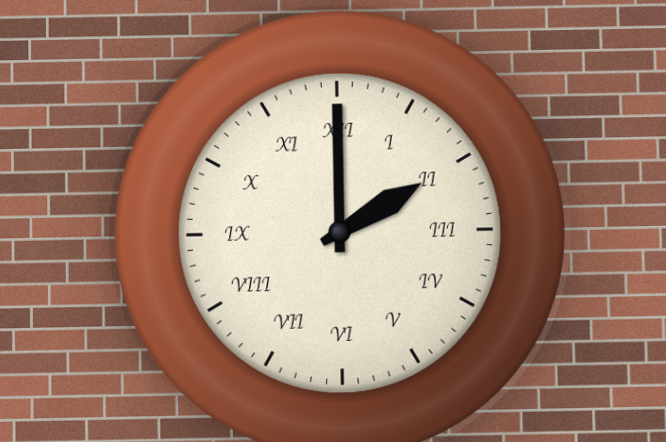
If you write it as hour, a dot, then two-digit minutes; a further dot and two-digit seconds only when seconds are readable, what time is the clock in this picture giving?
2.00
